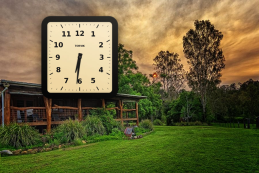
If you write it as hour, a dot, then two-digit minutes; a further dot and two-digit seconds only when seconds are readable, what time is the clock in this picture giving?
6.31
